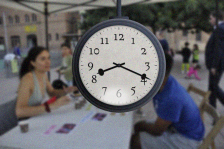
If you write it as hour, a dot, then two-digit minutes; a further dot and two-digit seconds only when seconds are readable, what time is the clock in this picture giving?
8.19
